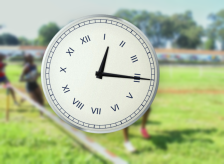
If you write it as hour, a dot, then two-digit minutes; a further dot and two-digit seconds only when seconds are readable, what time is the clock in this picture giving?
1.20
